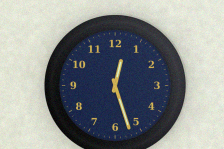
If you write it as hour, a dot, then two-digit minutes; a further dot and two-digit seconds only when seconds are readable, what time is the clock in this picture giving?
12.27
